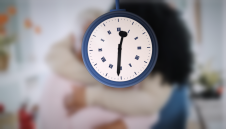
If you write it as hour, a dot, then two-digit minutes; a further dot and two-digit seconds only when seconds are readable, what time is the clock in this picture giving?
12.31
